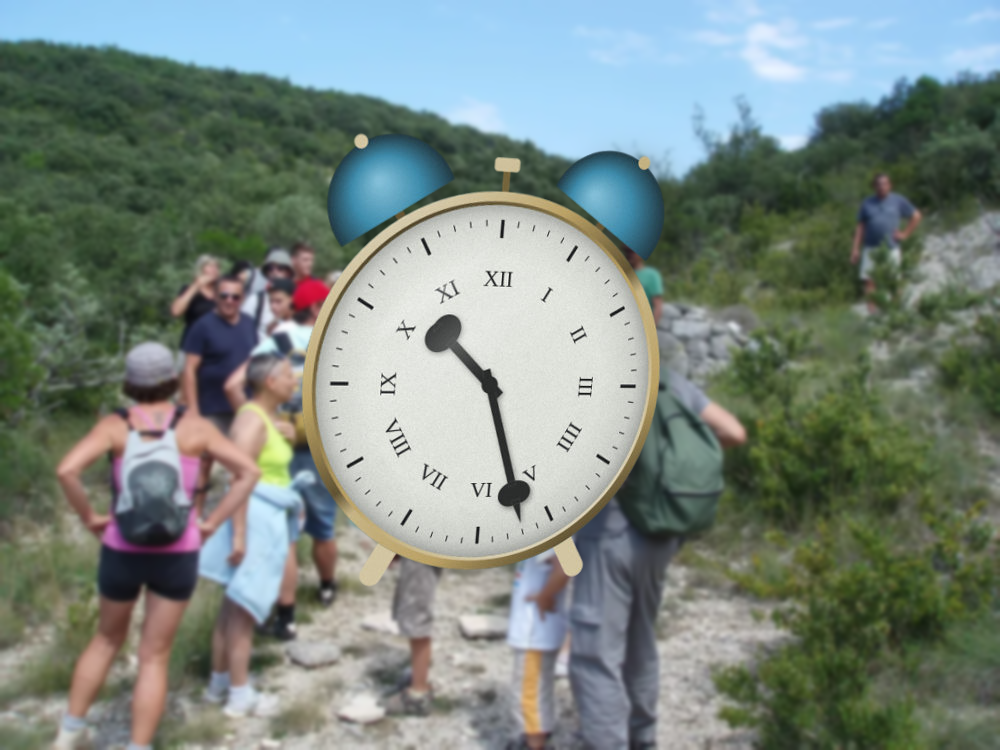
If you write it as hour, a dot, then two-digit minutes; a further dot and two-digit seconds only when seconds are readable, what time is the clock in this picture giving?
10.27
